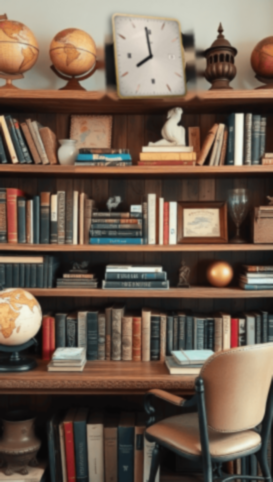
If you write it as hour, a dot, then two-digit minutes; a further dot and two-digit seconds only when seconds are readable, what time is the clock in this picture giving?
7.59
